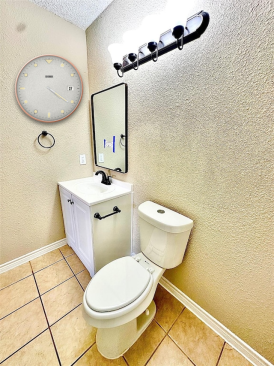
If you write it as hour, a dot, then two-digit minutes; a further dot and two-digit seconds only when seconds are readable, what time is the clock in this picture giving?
4.21
